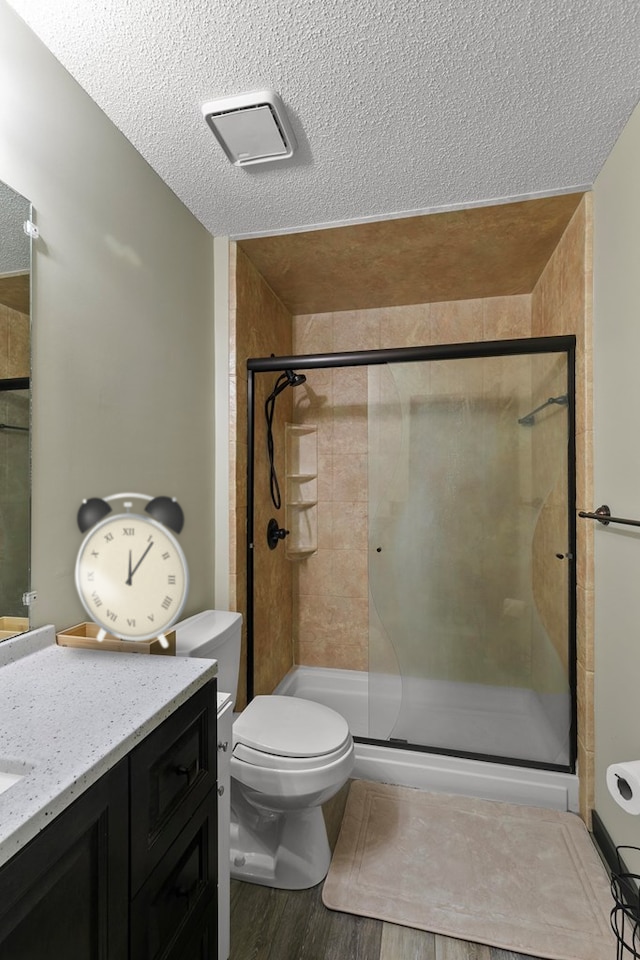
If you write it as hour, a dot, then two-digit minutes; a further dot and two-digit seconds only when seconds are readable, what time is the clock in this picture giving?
12.06
